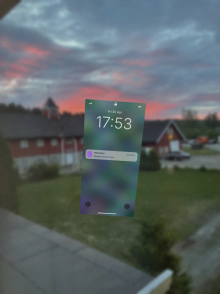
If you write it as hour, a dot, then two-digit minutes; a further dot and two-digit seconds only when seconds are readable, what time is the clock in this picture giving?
17.53
